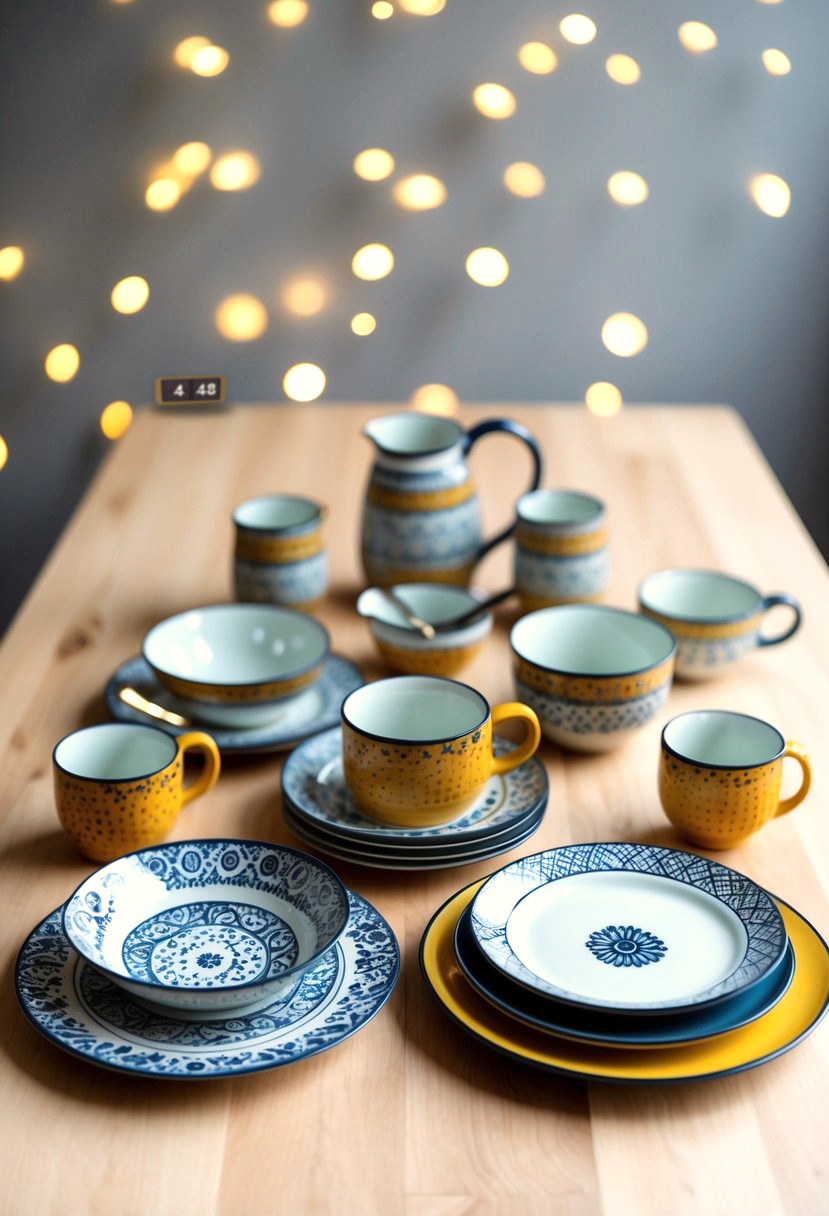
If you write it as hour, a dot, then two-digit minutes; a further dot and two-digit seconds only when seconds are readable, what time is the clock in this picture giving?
4.48
